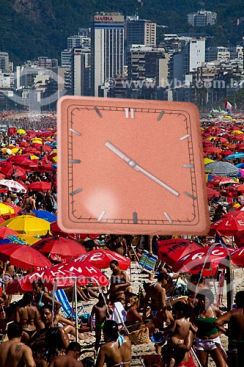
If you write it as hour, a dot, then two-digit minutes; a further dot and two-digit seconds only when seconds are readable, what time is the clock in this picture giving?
10.21
